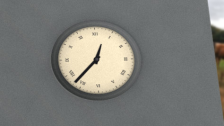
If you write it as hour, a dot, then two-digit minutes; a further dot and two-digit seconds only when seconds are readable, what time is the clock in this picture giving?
12.37
